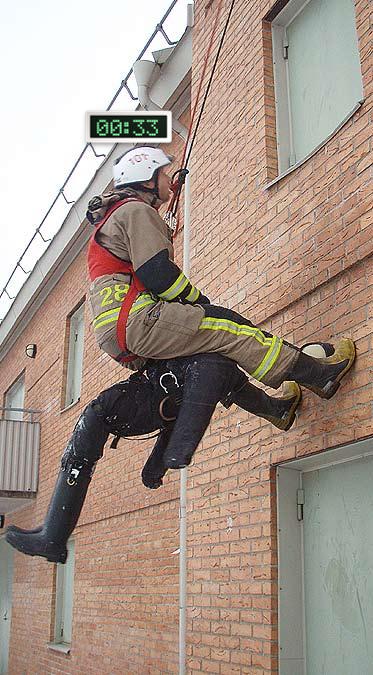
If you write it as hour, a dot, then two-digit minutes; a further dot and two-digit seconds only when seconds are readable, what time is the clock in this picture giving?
0.33
